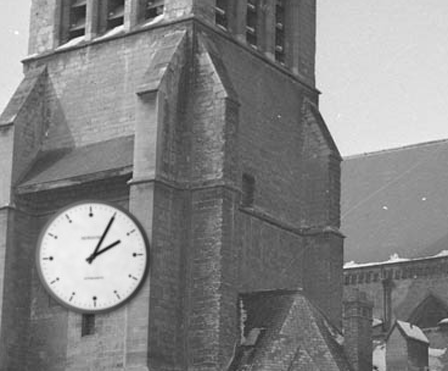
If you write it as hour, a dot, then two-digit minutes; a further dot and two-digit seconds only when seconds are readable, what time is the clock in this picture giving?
2.05
